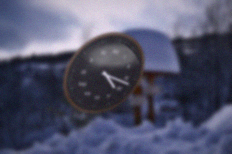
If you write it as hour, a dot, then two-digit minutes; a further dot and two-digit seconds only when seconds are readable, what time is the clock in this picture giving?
4.17
